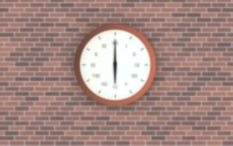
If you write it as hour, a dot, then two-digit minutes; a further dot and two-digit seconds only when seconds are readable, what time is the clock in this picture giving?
6.00
